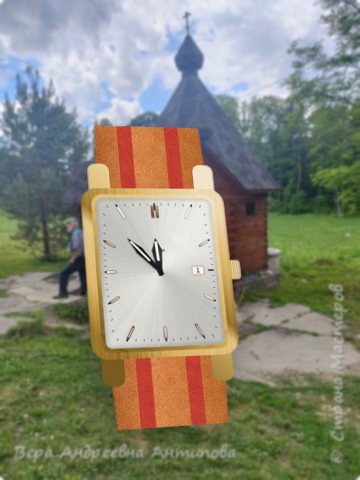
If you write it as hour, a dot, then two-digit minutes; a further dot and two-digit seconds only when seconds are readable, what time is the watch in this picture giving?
11.53
